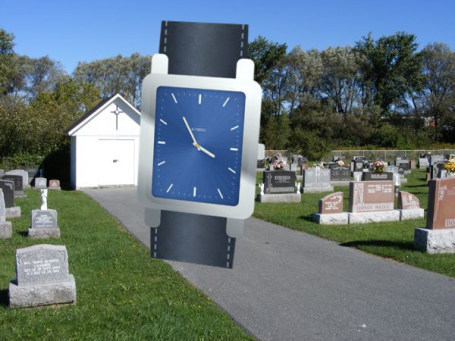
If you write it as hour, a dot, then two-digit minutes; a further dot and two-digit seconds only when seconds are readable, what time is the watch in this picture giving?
3.55
